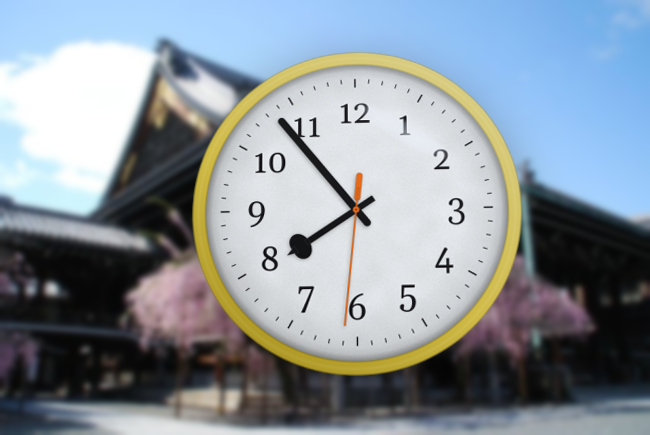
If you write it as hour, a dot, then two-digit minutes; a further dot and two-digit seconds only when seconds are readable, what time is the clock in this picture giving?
7.53.31
